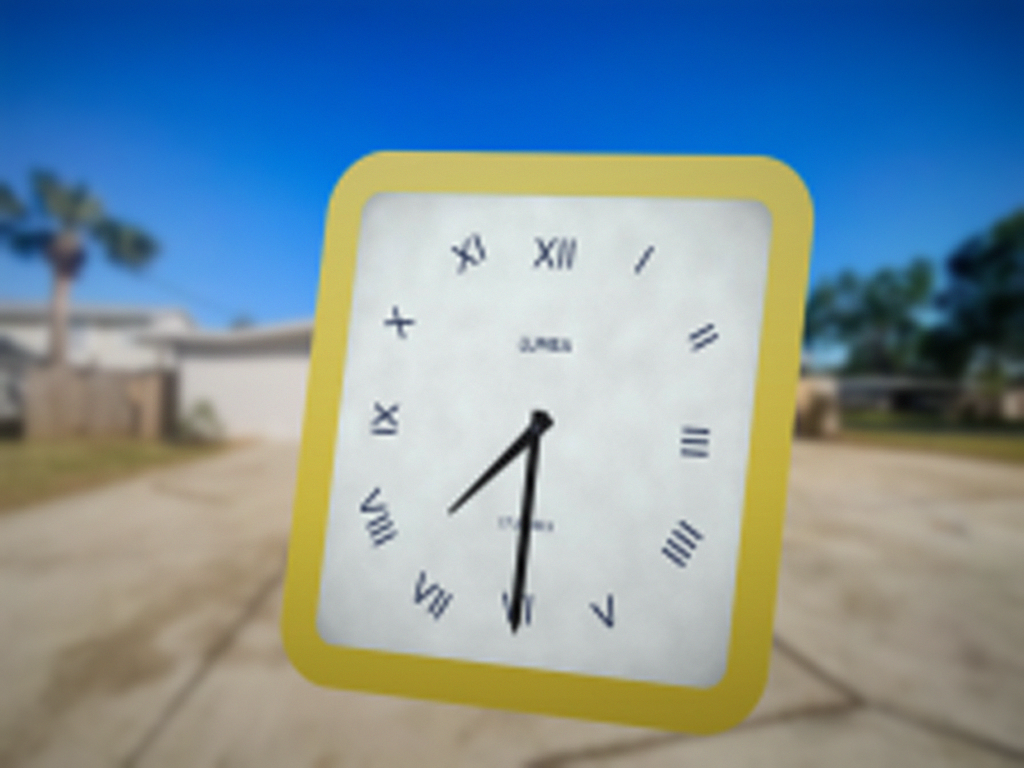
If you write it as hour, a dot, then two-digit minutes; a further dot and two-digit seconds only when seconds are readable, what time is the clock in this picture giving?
7.30
